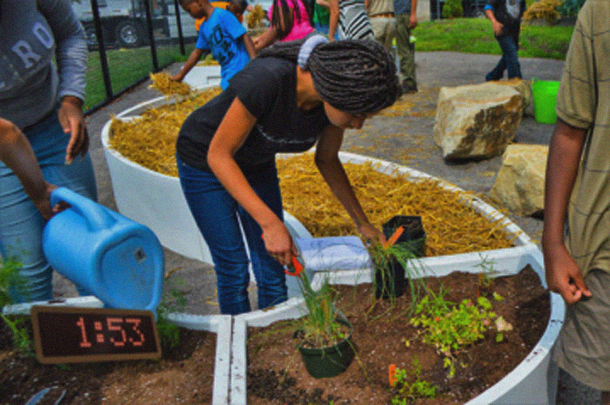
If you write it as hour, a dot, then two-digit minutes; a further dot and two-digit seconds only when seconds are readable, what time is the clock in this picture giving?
1.53
